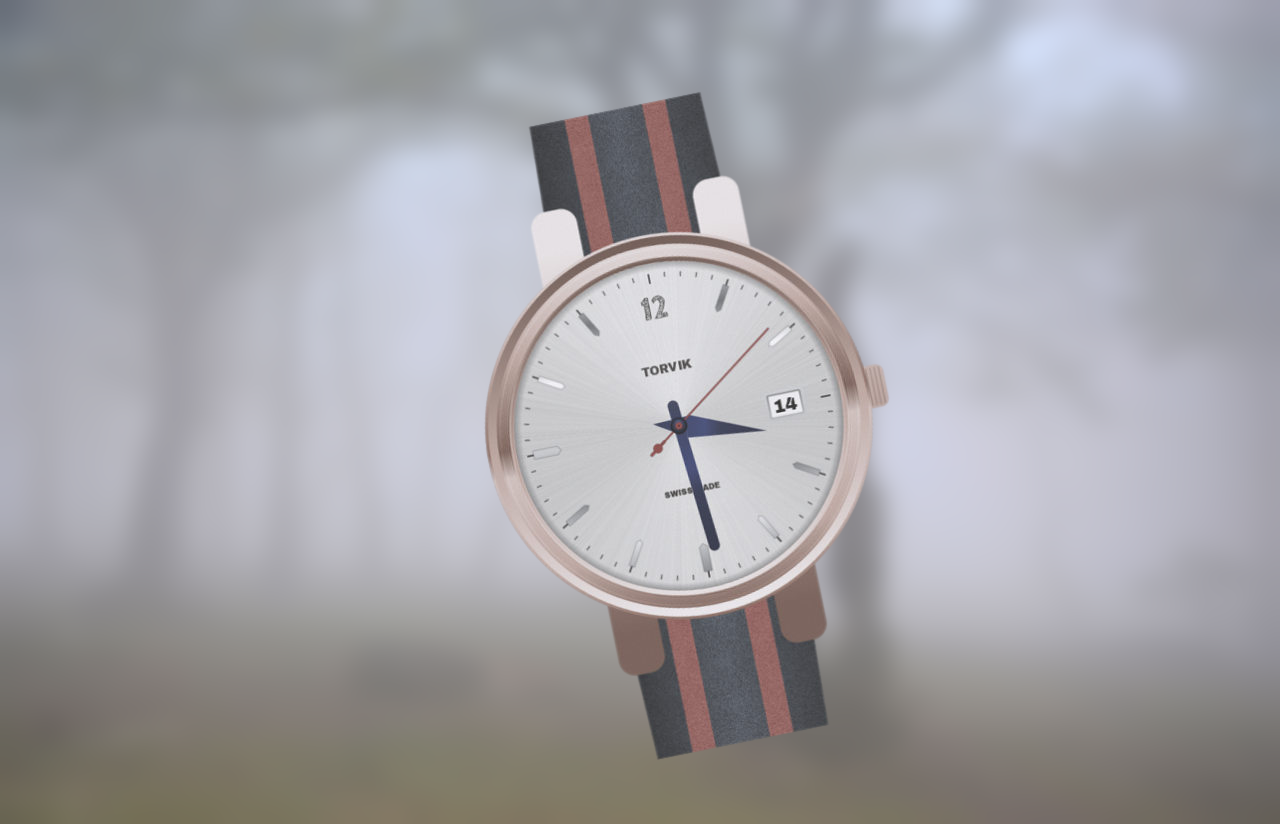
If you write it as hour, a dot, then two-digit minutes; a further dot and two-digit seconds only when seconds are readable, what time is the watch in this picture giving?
3.29.09
